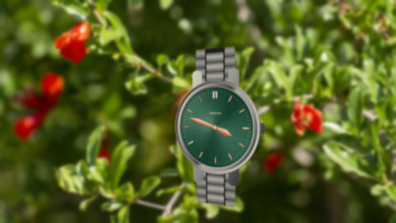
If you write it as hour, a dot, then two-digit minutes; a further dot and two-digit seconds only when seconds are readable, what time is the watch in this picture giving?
3.48
